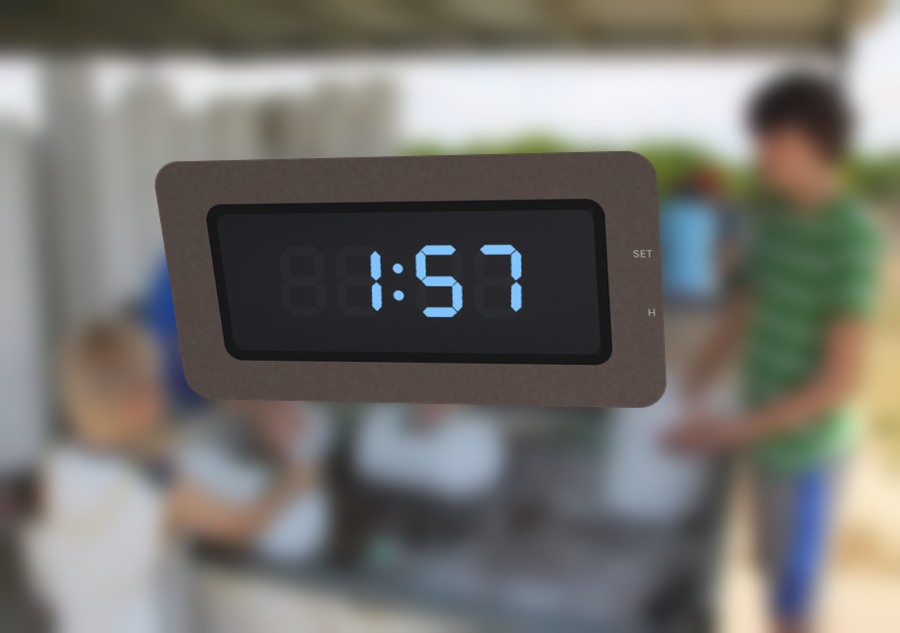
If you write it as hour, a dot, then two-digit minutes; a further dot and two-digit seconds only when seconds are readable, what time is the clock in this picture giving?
1.57
